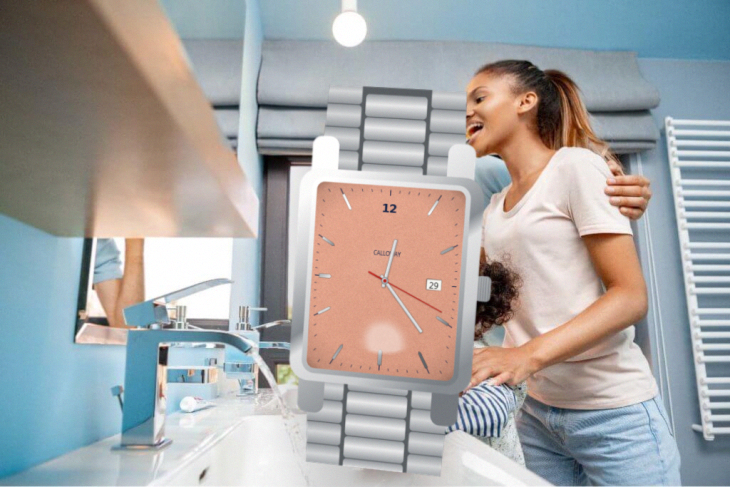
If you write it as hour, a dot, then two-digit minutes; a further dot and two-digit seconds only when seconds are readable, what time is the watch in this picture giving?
12.23.19
